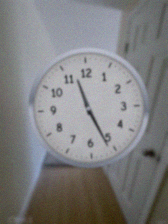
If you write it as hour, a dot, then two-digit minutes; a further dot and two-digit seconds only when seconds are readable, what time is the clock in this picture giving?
11.26
